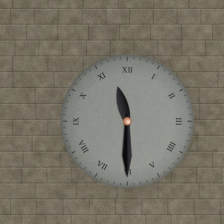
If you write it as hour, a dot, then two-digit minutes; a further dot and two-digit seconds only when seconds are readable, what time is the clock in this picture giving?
11.30
